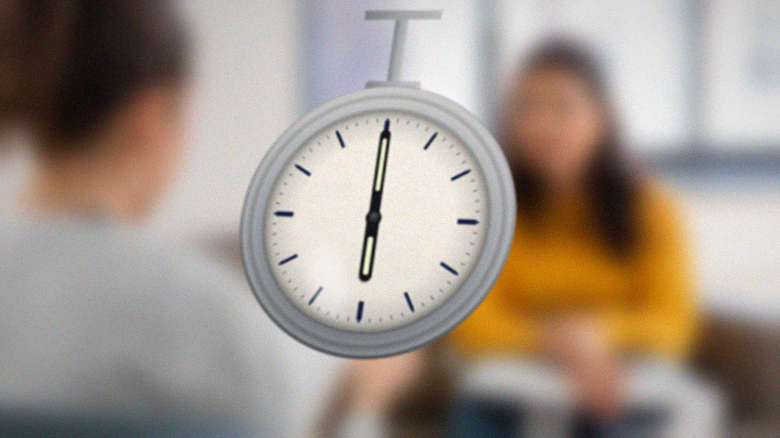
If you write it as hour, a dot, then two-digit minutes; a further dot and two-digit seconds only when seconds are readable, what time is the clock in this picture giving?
6.00
